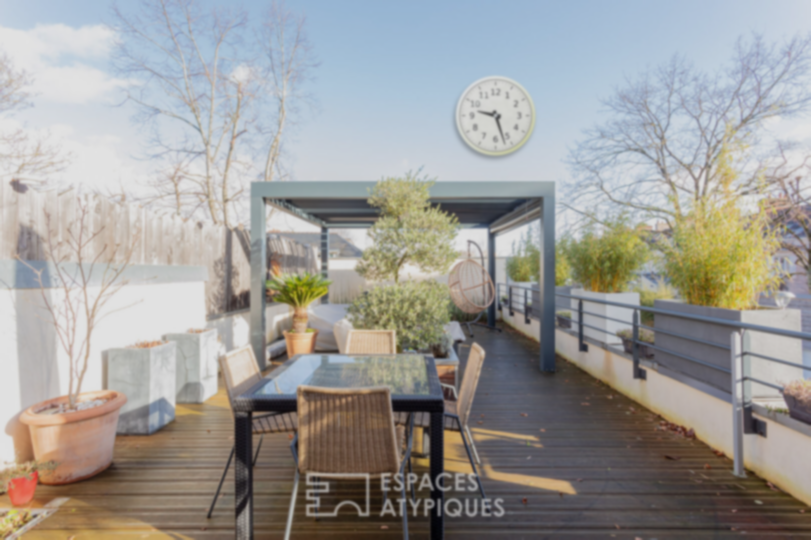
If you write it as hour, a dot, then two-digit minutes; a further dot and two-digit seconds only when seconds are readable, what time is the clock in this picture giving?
9.27
